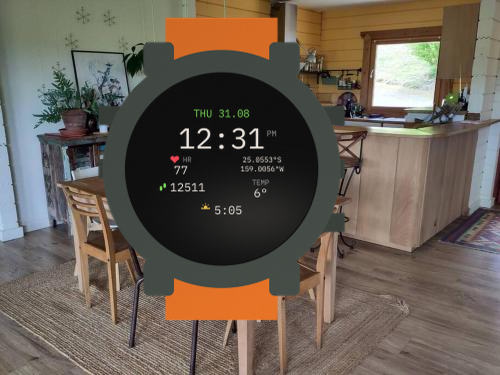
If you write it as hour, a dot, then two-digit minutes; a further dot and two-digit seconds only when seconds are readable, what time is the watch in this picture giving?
12.31
